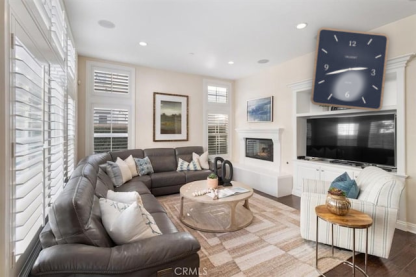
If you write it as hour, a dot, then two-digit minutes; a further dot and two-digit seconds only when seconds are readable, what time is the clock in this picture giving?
2.42
